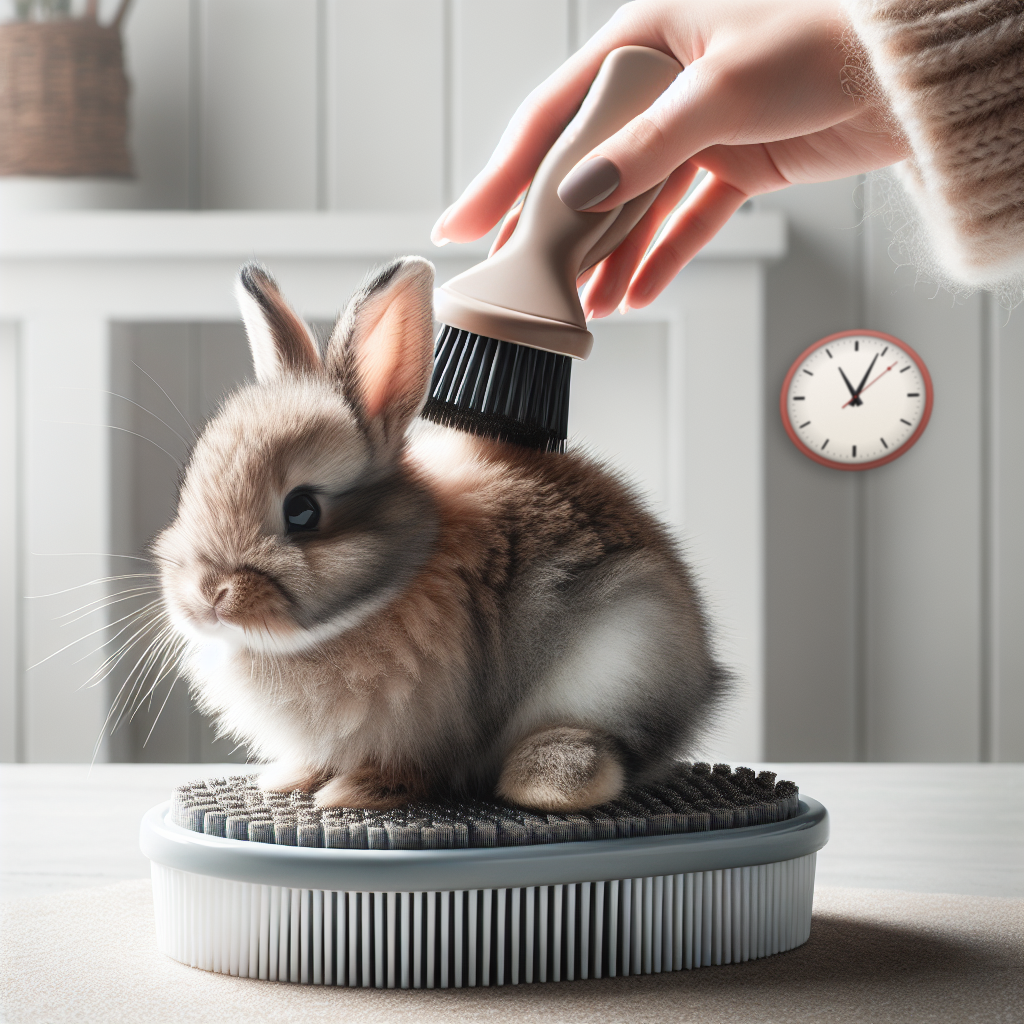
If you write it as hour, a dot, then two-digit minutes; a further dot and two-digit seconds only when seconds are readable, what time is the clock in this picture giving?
11.04.08
